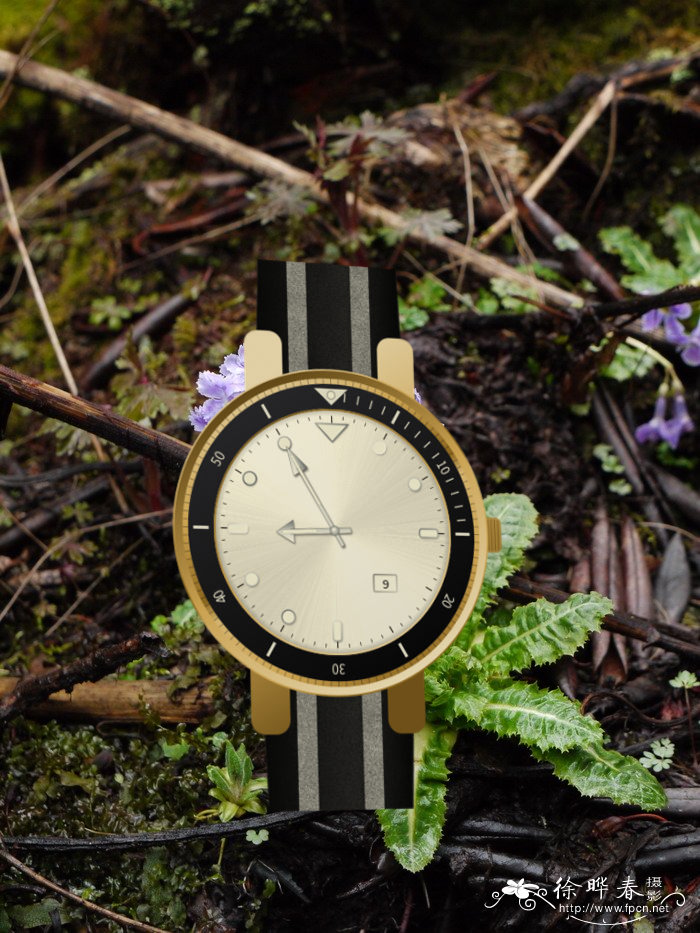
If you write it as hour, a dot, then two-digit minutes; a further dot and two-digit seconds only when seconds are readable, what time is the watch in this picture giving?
8.55
